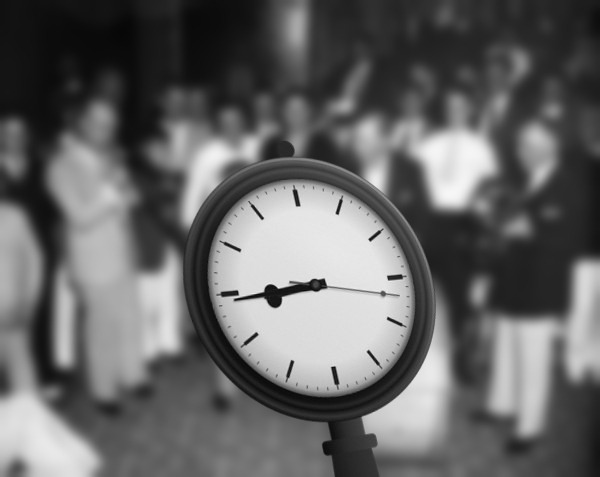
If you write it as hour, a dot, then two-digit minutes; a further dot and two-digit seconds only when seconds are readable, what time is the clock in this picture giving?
8.44.17
